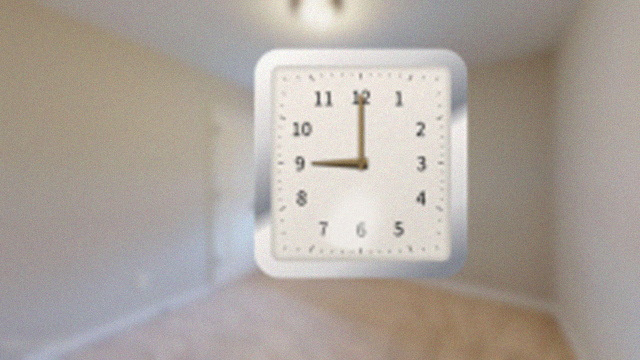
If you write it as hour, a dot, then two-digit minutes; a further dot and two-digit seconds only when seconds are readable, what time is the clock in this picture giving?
9.00
